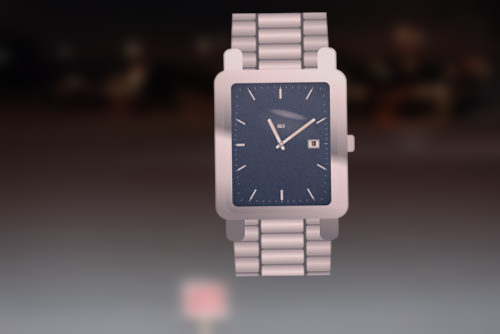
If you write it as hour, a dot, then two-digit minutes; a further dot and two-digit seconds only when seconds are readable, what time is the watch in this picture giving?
11.09
